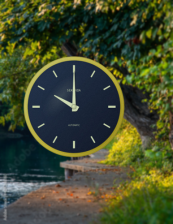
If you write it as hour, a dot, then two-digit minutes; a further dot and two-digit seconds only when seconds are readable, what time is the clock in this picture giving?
10.00
